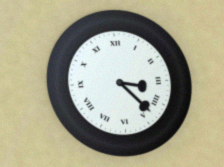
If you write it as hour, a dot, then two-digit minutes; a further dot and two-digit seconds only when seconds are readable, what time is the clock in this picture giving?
3.23
